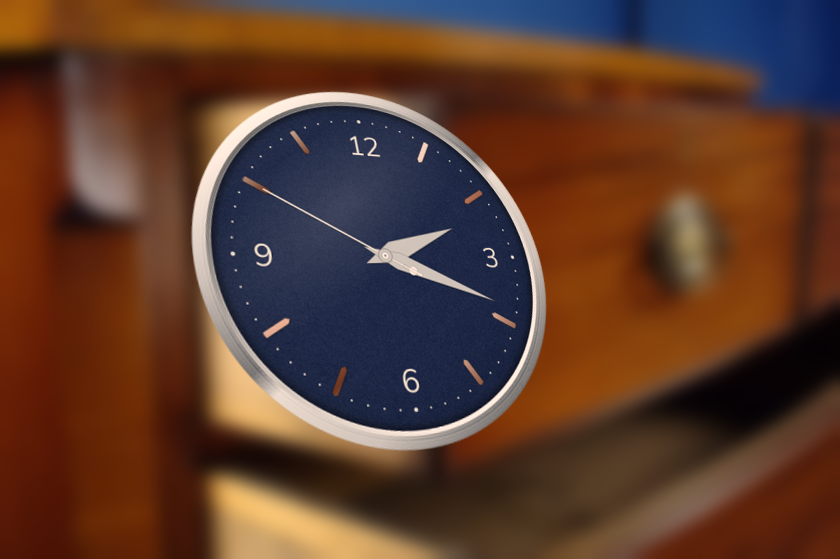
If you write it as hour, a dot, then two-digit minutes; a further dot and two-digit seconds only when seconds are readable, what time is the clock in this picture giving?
2.18.50
